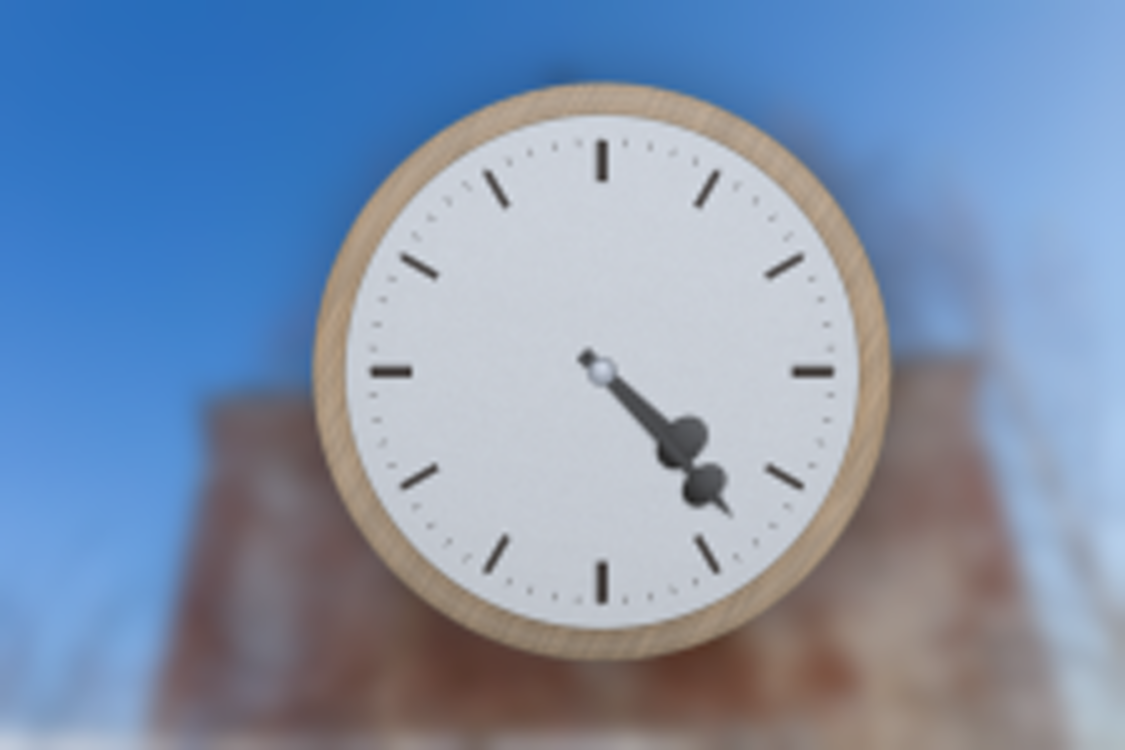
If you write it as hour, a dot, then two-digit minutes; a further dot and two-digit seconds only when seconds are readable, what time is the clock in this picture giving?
4.23
